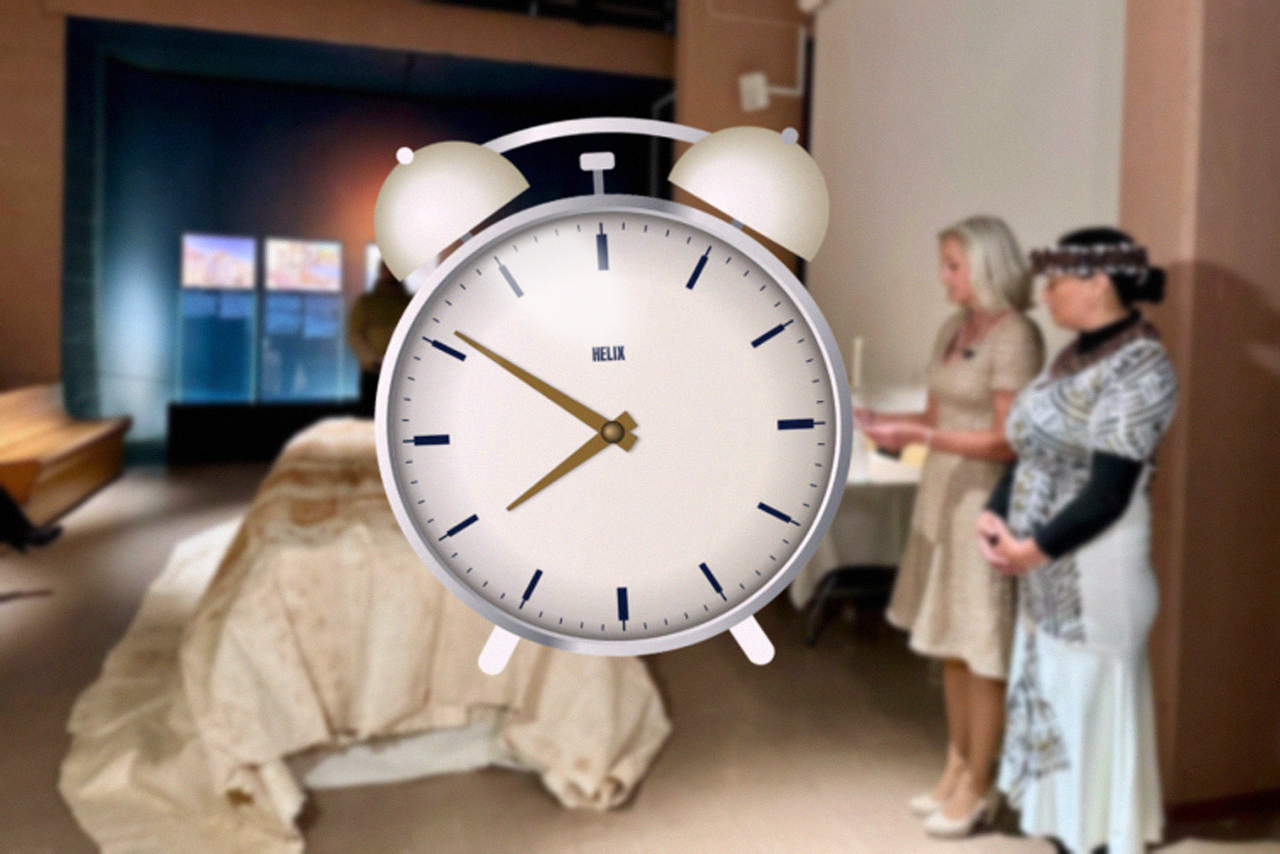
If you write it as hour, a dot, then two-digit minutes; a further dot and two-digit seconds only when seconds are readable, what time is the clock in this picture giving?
7.51
